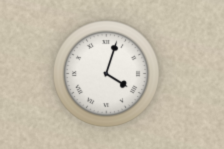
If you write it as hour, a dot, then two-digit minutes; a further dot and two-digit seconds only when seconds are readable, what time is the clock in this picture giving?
4.03
